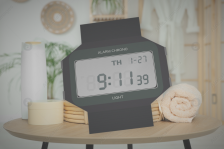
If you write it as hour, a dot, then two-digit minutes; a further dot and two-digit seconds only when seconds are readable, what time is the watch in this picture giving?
9.11.39
